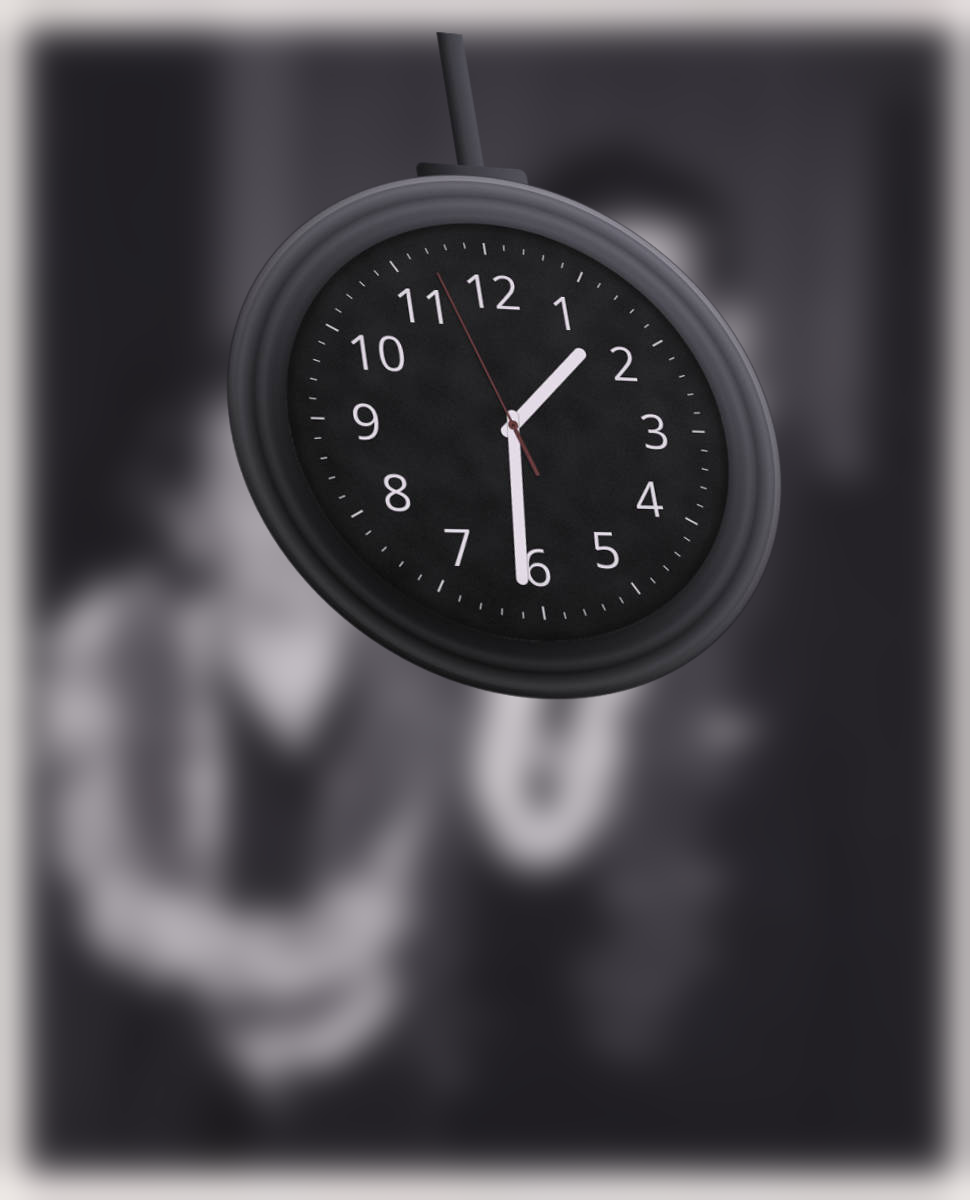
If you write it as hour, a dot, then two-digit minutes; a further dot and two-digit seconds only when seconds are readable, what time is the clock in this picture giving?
1.30.57
